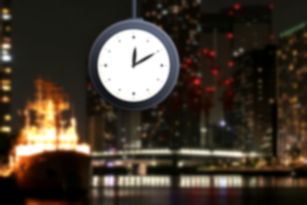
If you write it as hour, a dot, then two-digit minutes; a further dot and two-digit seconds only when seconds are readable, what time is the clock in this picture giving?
12.10
